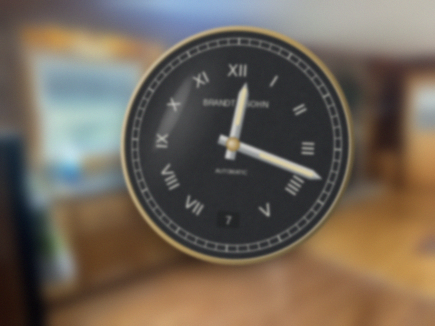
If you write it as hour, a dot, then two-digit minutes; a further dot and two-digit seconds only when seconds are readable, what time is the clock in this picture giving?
12.18
